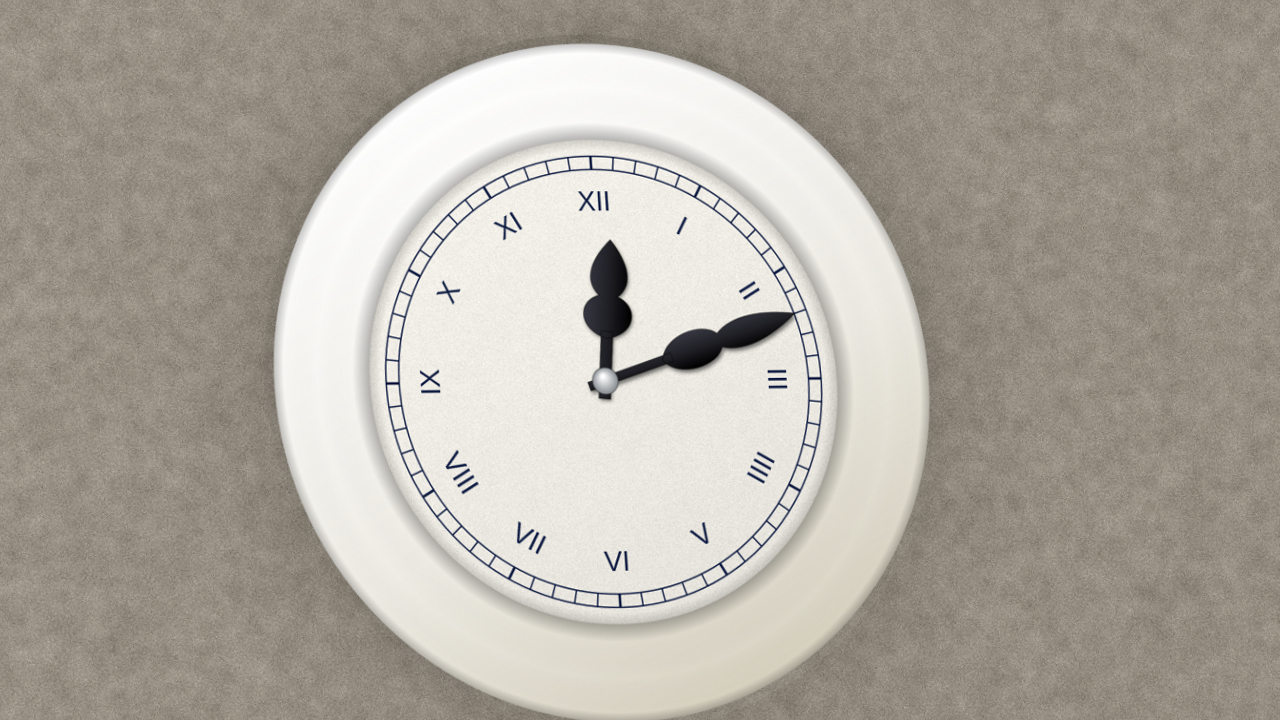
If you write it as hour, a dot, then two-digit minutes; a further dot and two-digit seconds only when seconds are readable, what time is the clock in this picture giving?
12.12
